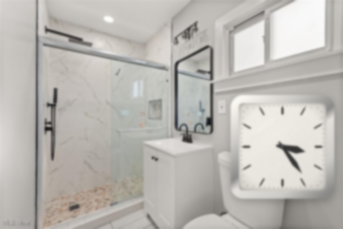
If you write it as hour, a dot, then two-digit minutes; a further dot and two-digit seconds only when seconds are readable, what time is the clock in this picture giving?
3.24
